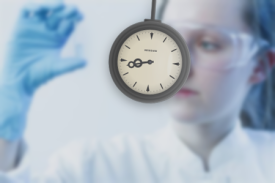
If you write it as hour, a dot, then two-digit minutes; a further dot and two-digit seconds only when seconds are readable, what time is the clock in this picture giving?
8.43
